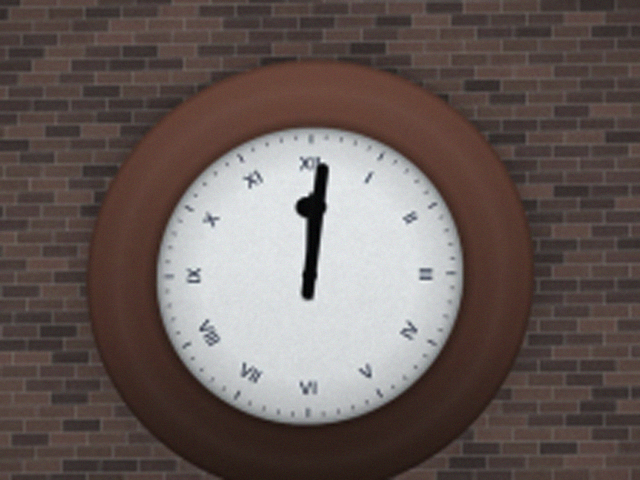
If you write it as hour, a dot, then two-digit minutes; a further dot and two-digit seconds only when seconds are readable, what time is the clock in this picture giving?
12.01
